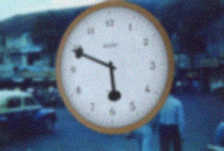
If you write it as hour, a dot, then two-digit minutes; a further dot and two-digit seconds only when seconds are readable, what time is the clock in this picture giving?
5.49
